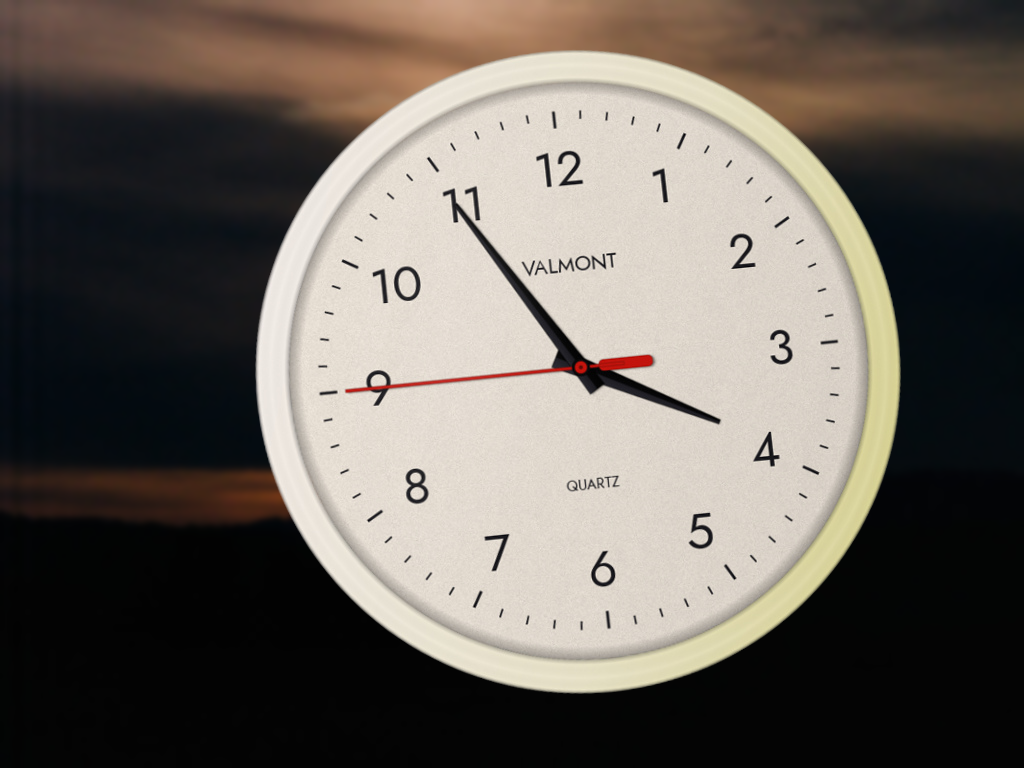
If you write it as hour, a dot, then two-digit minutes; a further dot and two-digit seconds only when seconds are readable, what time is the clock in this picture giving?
3.54.45
